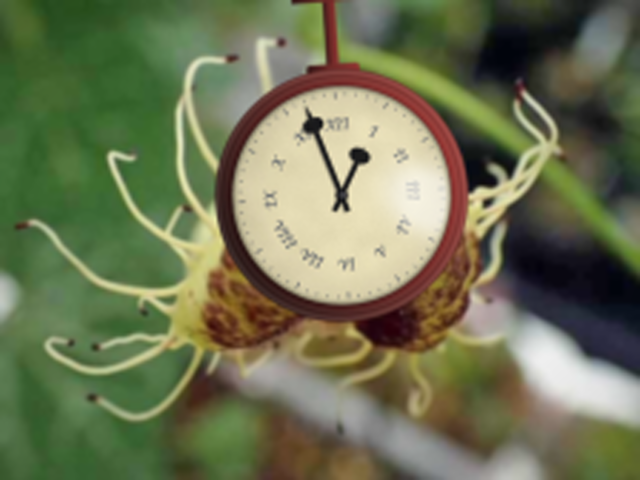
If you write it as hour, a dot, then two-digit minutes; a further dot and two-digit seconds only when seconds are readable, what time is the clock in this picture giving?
12.57
